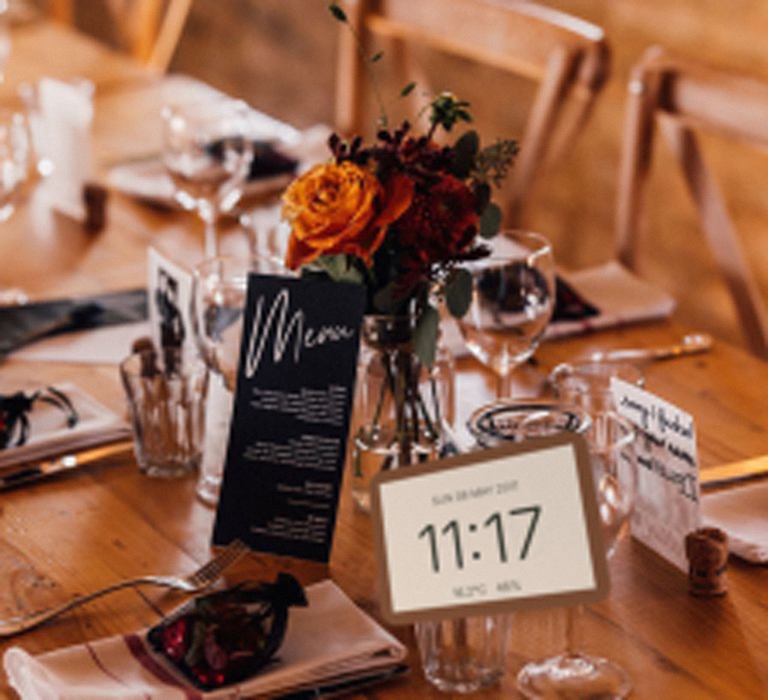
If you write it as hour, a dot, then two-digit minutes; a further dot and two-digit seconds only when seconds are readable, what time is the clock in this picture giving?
11.17
